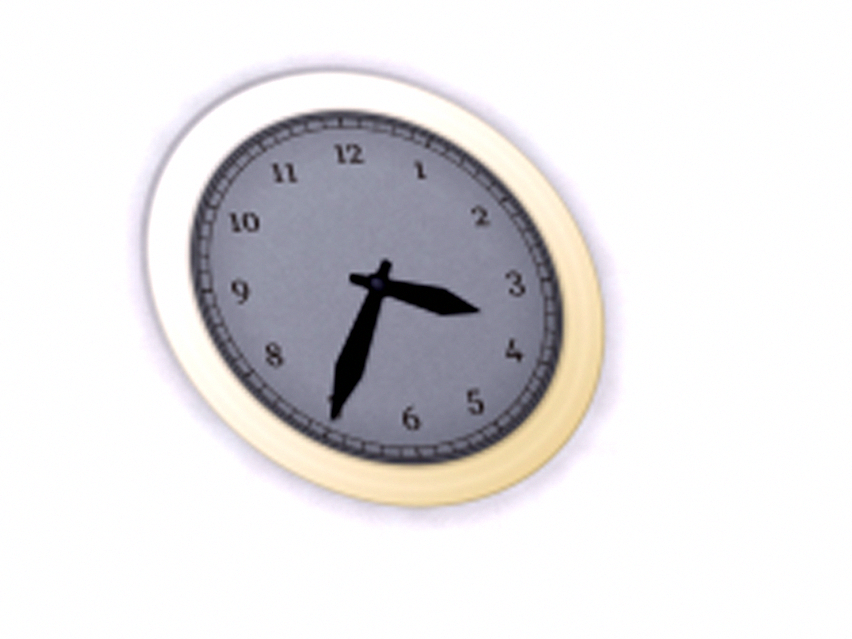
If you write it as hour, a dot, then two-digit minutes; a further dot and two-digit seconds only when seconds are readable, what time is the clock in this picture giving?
3.35
